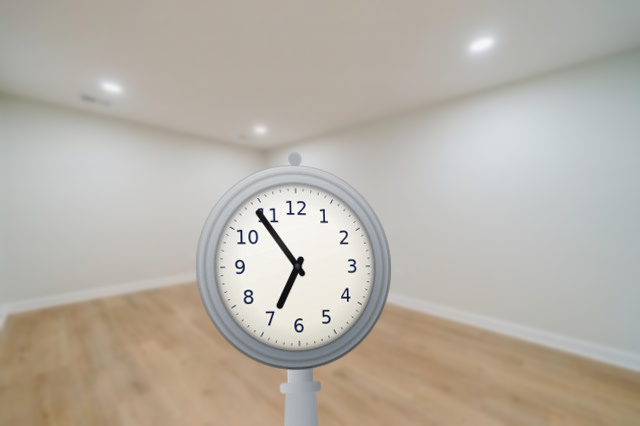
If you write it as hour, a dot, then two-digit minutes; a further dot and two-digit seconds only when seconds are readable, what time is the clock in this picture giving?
6.54
